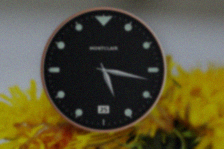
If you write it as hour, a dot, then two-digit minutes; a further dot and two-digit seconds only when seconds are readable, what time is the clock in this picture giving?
5.17
